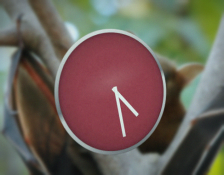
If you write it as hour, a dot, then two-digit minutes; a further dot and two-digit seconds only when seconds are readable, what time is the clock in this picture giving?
4.28
